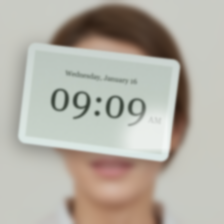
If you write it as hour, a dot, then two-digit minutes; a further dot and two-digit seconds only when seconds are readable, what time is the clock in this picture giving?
9.09
